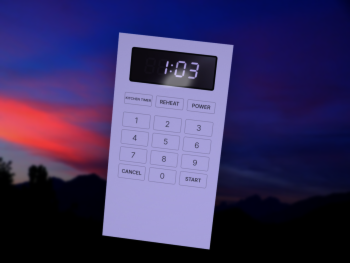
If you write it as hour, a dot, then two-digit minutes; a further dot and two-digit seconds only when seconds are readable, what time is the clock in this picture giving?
1.03
